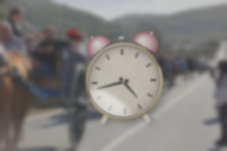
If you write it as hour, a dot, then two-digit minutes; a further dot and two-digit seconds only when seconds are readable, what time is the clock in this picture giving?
4.43
